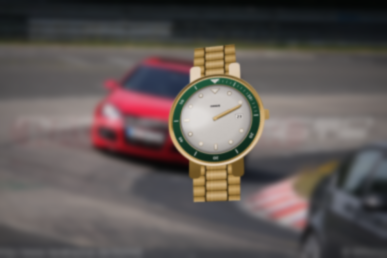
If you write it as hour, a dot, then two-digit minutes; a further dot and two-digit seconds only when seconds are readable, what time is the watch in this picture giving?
2.11
